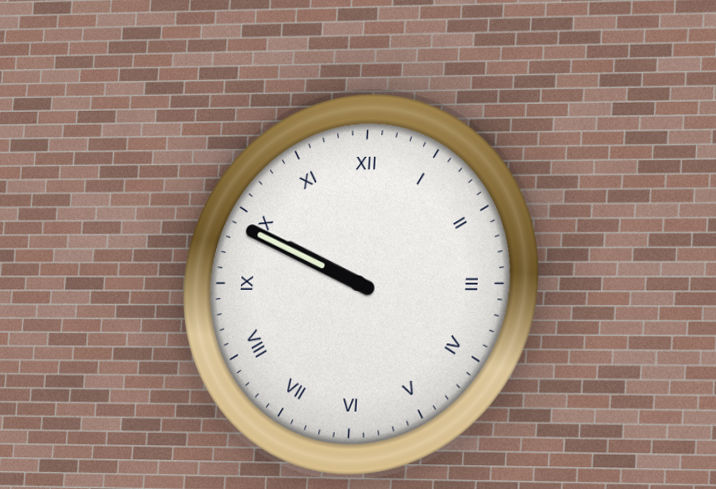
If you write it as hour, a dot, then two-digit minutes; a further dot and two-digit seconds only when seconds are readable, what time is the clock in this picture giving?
9.49
